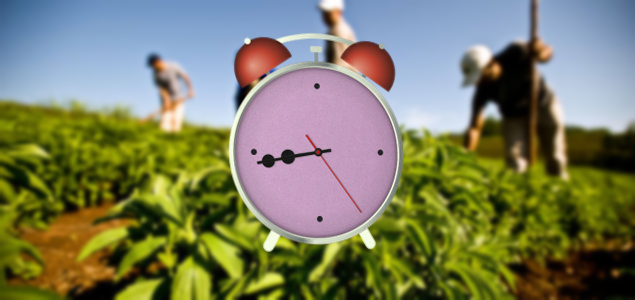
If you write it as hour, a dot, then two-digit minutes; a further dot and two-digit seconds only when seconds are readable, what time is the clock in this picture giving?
8.43.24
